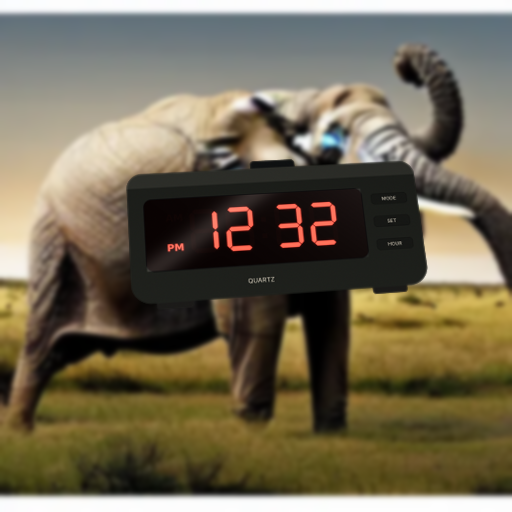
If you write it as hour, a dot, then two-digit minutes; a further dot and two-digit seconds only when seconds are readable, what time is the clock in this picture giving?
12.32
